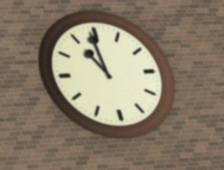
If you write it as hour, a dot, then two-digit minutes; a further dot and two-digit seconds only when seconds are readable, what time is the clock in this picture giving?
10.59
